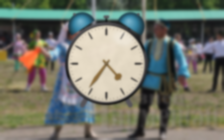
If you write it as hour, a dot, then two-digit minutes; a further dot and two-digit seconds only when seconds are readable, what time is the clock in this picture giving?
4.36
